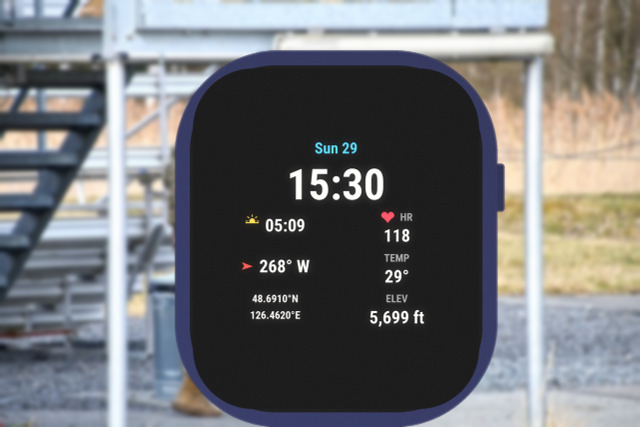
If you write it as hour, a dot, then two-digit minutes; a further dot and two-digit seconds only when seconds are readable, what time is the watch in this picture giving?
15.30
